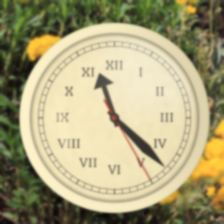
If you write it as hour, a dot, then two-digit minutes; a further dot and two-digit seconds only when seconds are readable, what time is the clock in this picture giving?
11.22.25
